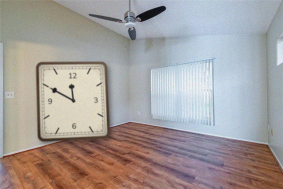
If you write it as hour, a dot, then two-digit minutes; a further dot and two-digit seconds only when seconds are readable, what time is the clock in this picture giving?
11.50
